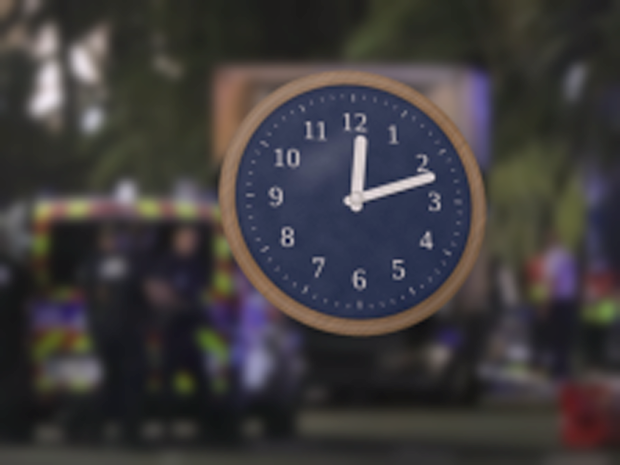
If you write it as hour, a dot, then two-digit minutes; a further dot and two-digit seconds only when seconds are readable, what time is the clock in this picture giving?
12.12
